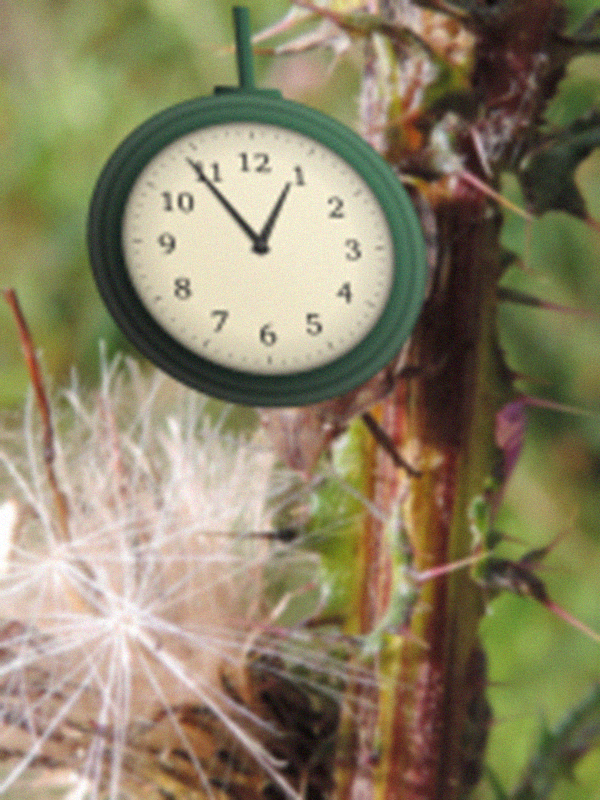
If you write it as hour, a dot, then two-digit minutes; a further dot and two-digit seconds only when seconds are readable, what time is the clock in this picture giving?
12.54
